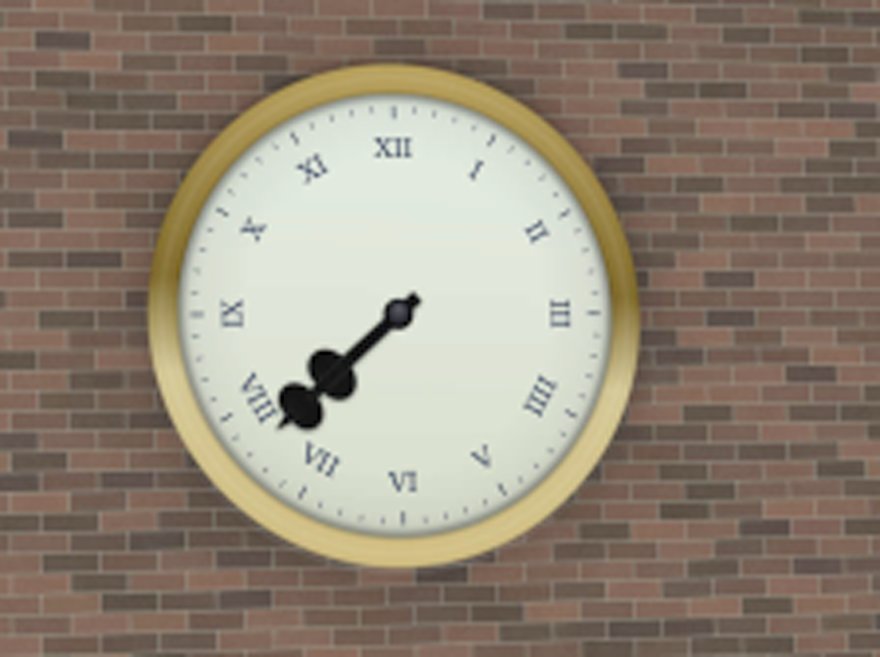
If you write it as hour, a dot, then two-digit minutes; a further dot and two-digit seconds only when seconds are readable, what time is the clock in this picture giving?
7.38
